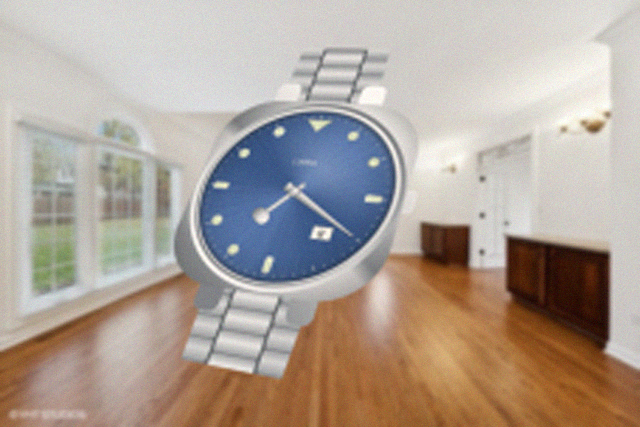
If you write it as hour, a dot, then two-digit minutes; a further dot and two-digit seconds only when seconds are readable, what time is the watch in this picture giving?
7.20
